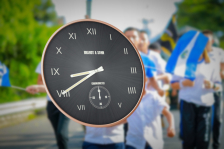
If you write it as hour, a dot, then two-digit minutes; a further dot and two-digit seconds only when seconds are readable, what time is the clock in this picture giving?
8.40
